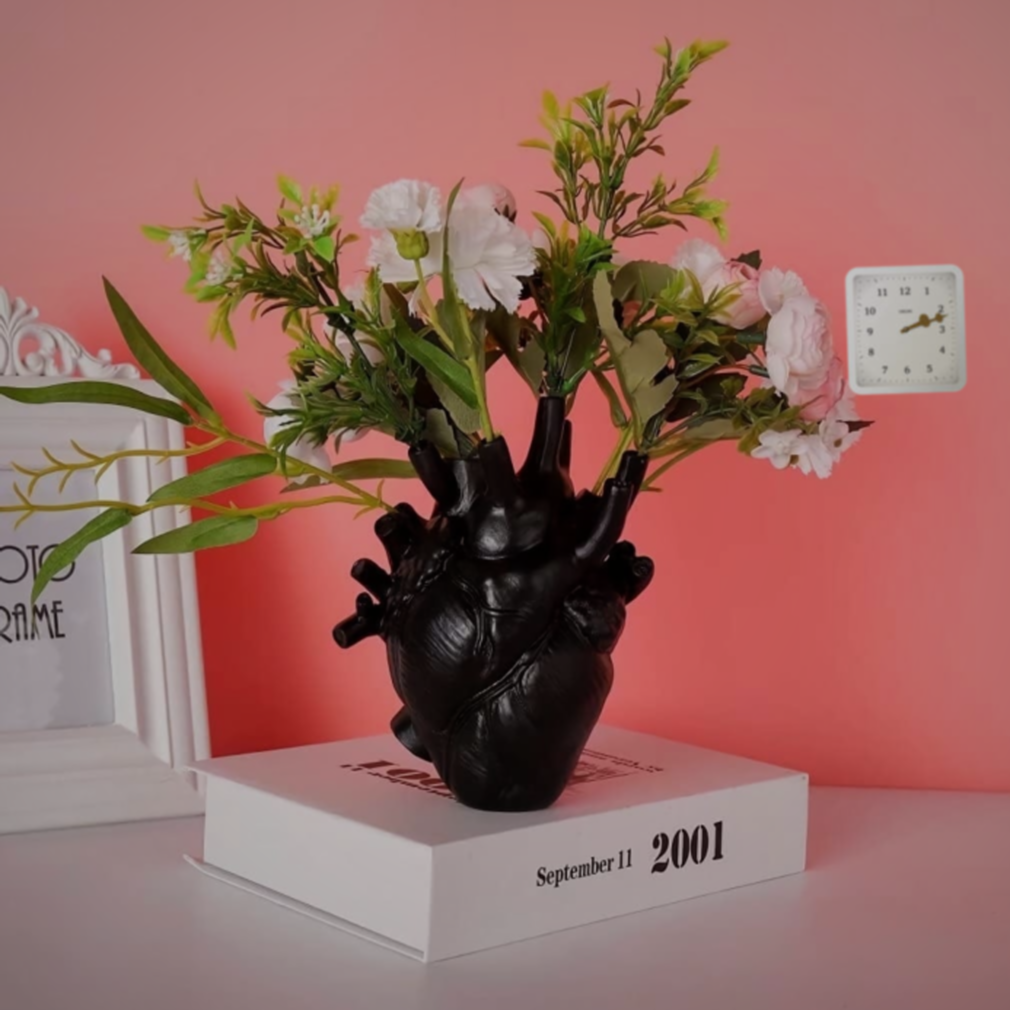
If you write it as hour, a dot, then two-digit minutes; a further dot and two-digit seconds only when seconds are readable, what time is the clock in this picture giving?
2.12
